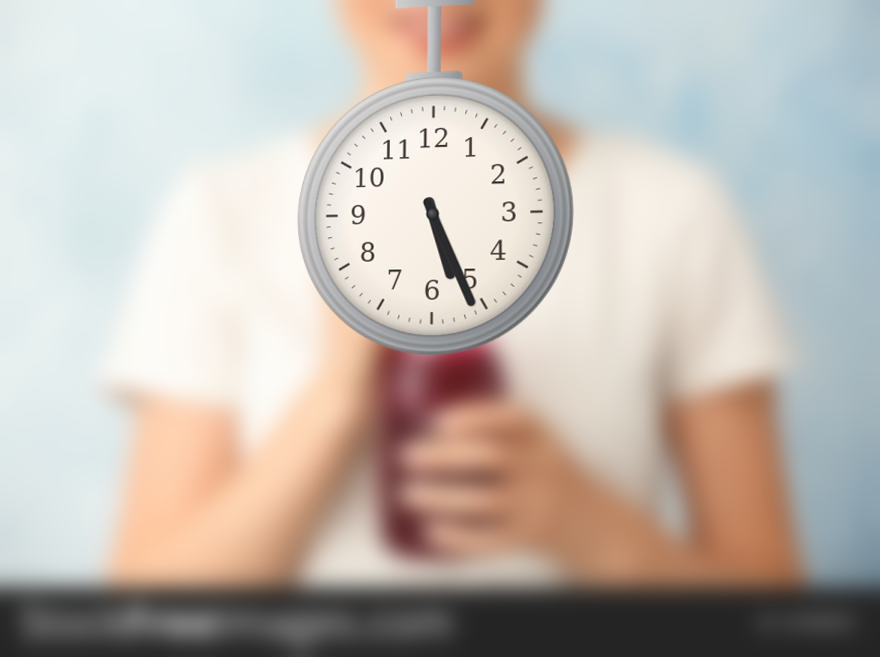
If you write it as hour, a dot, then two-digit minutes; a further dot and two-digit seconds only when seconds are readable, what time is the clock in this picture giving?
5.26
